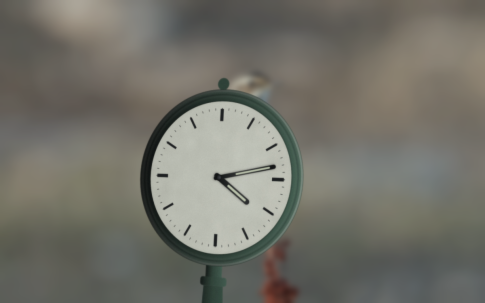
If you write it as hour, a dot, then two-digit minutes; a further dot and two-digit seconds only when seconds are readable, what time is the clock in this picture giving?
4.13
